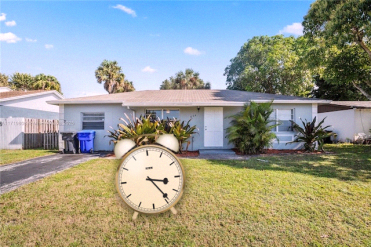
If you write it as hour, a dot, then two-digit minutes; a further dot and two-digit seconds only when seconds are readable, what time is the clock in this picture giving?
3.24
